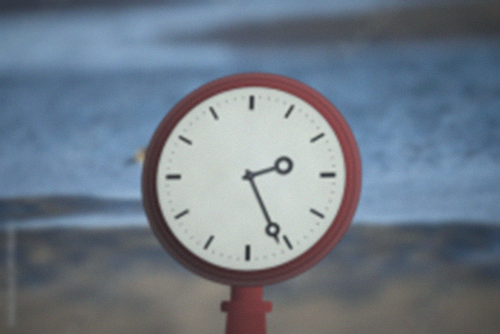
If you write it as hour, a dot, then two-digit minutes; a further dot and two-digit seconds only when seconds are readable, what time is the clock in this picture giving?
2.26
